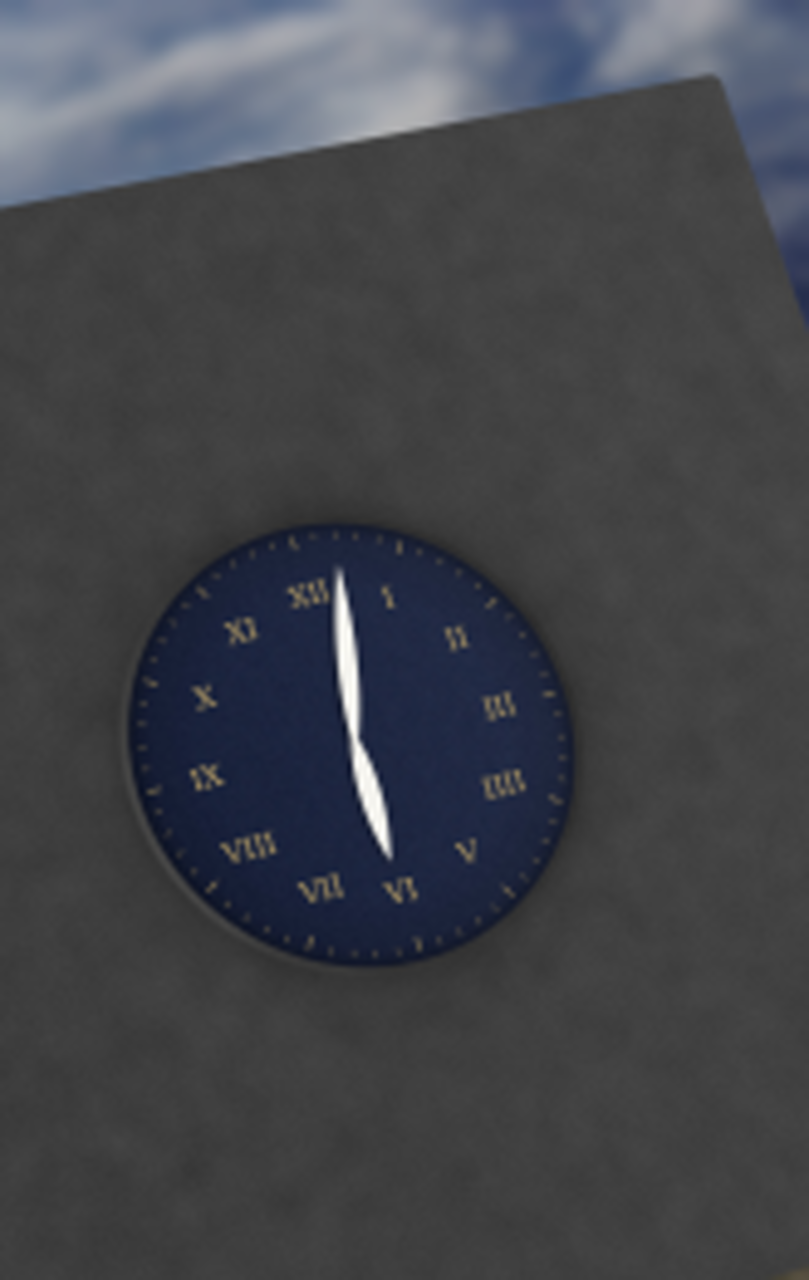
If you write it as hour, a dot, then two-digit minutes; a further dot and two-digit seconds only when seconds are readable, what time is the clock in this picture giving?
6.02
